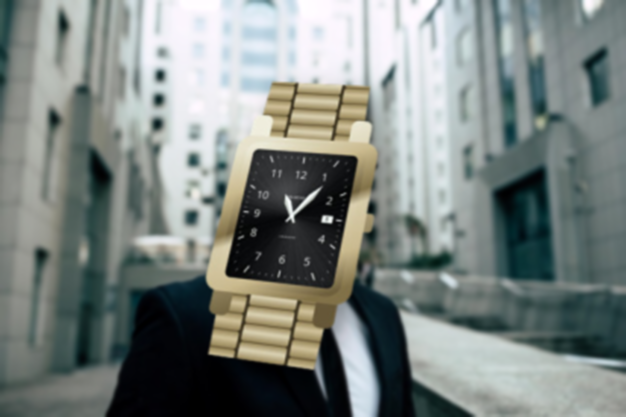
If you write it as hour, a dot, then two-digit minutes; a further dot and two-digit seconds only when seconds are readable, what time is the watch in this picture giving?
11.06
